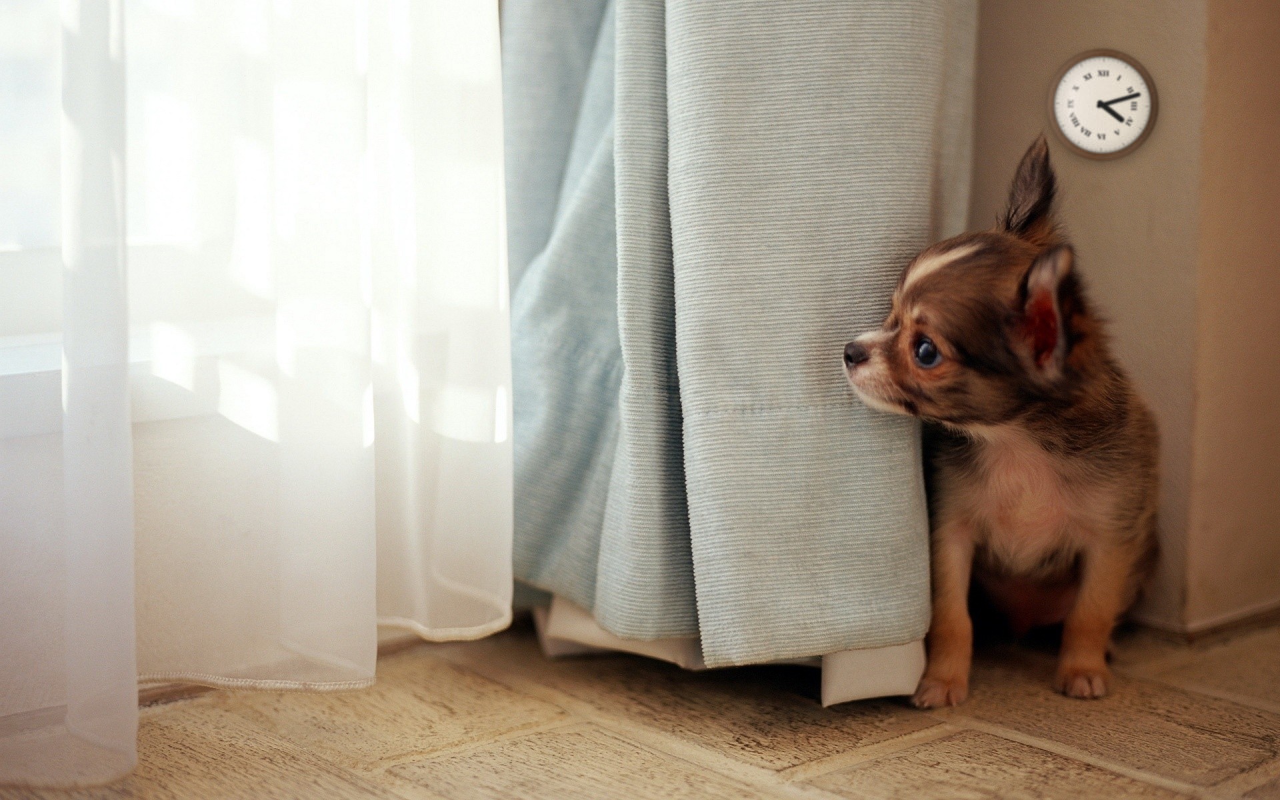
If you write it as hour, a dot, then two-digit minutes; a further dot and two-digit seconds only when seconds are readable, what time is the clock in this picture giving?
4.12
